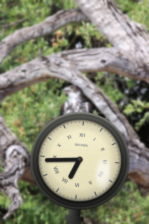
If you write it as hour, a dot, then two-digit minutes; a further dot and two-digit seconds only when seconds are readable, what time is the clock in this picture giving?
6.44
